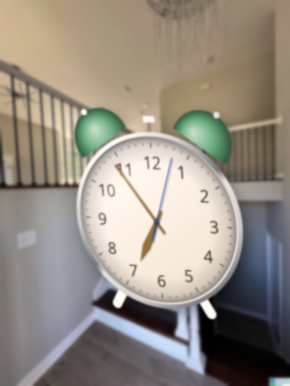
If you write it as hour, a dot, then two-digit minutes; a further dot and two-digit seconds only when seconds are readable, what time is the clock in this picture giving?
6.54.03
